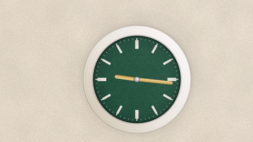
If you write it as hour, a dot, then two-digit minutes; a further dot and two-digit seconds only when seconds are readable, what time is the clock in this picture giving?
9.16
